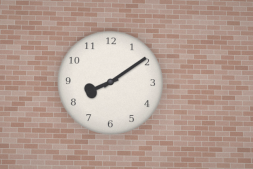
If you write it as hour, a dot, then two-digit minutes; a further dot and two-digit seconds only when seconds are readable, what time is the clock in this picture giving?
8.09
